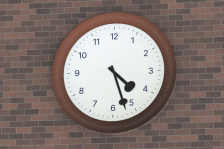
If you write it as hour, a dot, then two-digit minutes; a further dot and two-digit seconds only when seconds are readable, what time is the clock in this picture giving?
4.27
